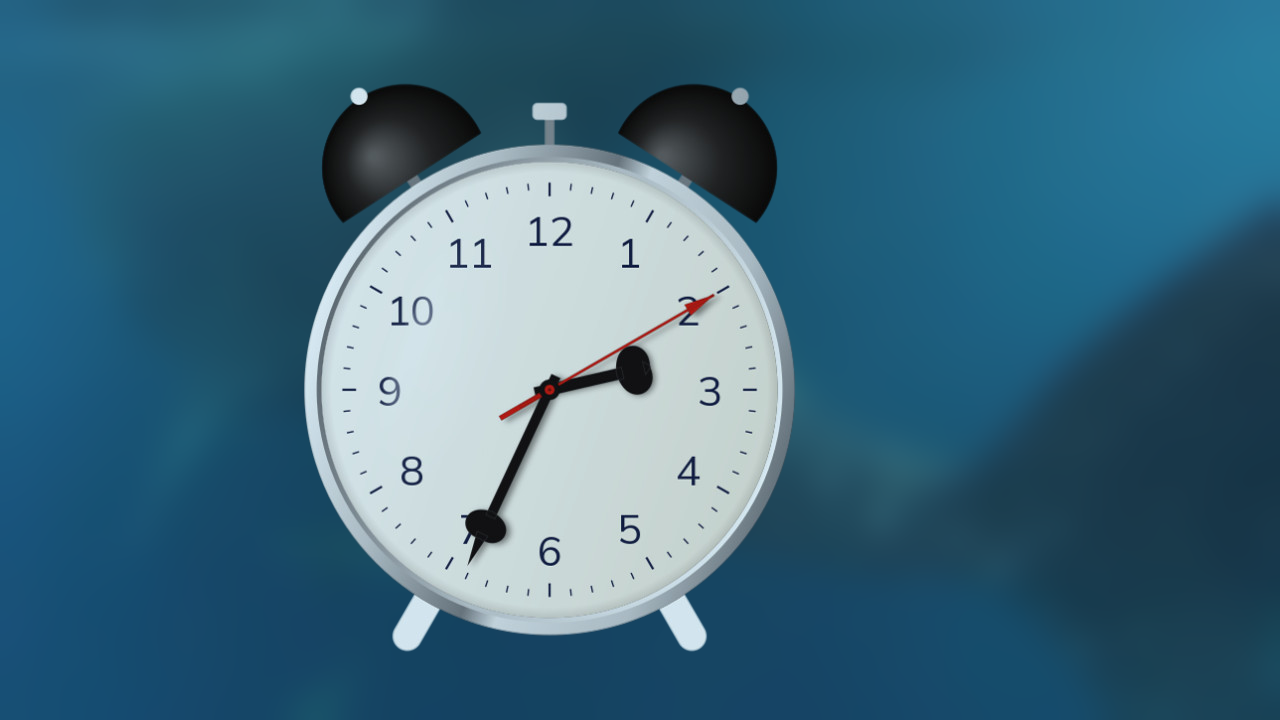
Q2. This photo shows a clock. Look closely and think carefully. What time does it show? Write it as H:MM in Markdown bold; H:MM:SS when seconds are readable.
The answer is **2:34:10**
